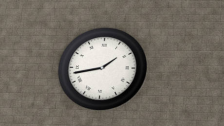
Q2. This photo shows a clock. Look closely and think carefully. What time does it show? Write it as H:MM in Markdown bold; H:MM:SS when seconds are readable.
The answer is **1:43**
